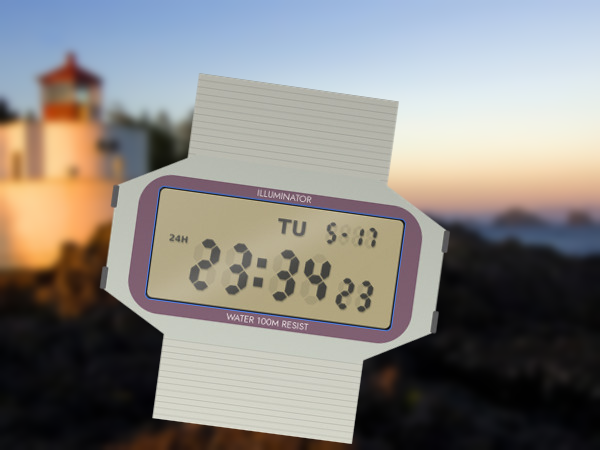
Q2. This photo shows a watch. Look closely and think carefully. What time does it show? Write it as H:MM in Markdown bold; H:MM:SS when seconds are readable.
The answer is **23:34:23**
